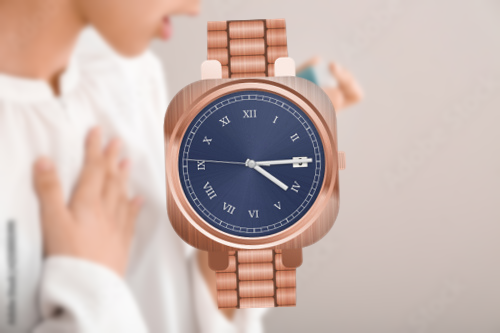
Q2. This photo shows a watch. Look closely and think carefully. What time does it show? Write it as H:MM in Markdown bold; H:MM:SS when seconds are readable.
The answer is **4:14:46**
